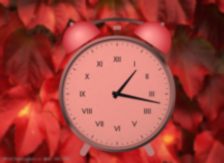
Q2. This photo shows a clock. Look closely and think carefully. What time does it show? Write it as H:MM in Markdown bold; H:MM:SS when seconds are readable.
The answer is **1:17**
